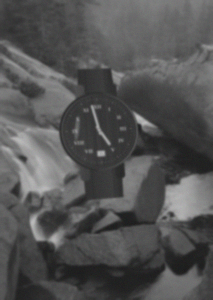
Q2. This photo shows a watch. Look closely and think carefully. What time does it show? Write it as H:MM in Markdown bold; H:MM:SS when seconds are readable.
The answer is **4:58**
